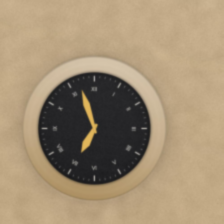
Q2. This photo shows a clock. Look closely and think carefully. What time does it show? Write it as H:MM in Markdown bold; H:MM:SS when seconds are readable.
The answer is **6:57**
